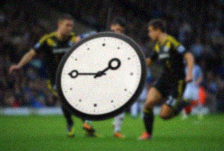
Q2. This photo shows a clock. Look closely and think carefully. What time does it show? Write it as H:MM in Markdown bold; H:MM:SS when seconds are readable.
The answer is **1:45**
